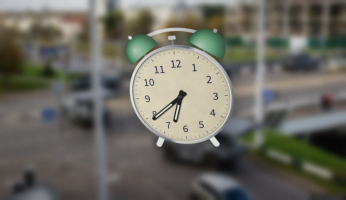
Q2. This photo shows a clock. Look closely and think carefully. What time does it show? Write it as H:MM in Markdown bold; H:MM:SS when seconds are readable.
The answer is **6:39**
